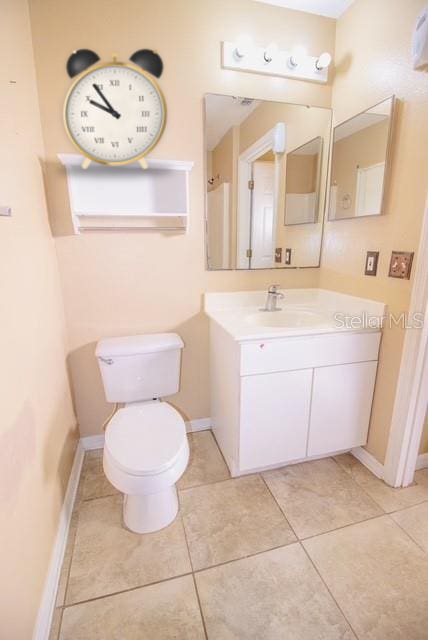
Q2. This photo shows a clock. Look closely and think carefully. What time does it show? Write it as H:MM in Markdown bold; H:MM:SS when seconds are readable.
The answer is **9:54**
